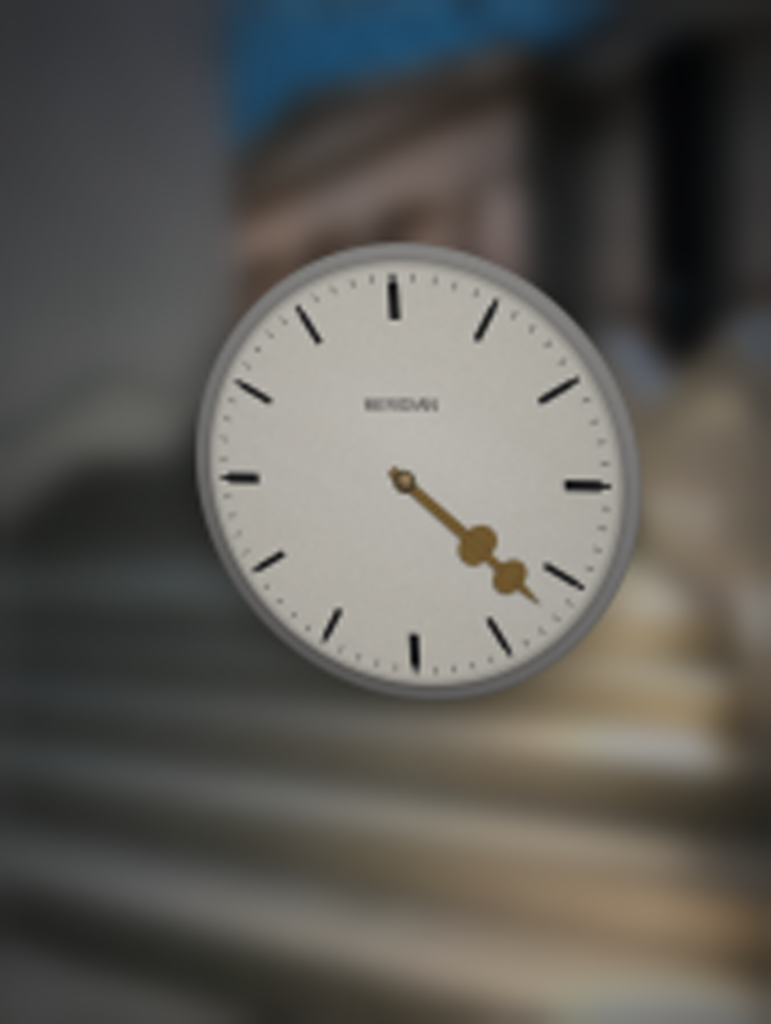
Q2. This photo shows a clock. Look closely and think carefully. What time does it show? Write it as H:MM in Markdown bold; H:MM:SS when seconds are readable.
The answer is **4:22**
